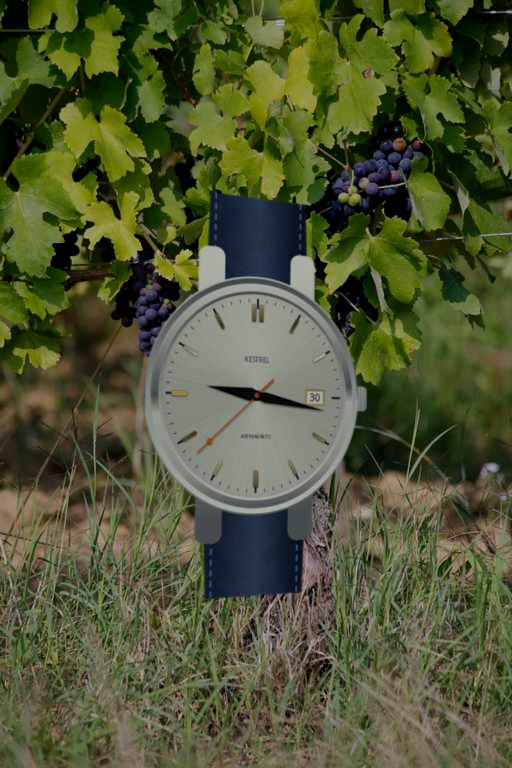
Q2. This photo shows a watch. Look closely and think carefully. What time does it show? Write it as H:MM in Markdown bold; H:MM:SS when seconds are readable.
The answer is **9:16:38**
